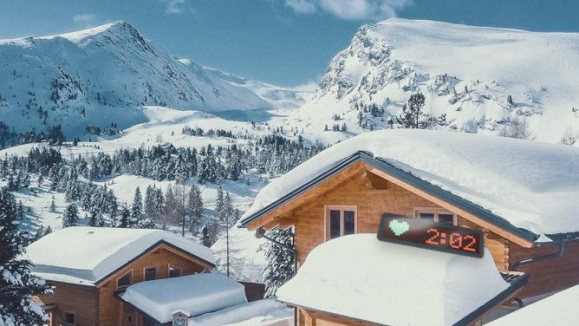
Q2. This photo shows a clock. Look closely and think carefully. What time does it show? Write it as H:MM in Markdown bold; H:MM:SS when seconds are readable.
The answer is **2:02**
